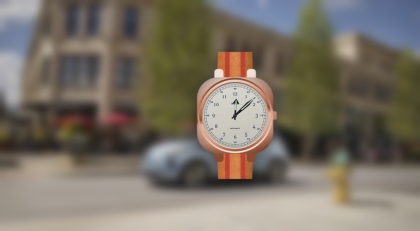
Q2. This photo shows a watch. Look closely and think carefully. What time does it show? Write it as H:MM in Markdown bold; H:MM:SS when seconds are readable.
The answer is **12:08**
